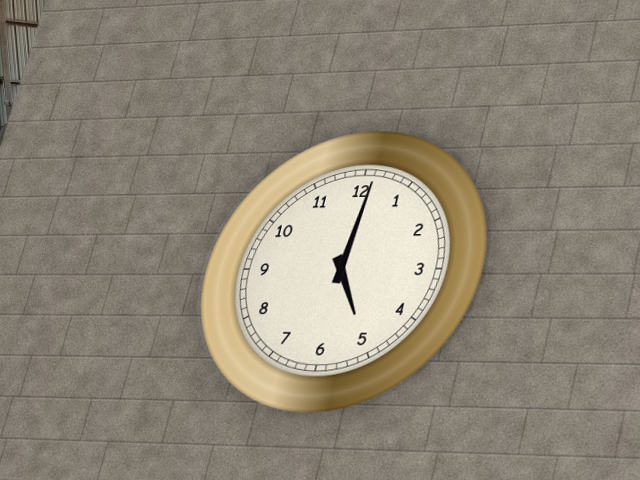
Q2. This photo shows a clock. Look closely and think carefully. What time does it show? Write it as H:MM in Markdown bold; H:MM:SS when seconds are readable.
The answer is **5:01**
